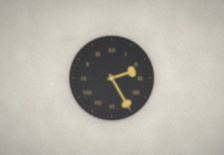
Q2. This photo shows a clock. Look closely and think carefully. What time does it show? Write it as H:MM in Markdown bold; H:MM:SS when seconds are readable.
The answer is **2:25**
